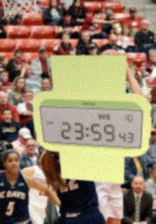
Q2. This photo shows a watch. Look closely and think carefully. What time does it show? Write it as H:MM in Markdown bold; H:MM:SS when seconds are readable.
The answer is **23:59:43**
